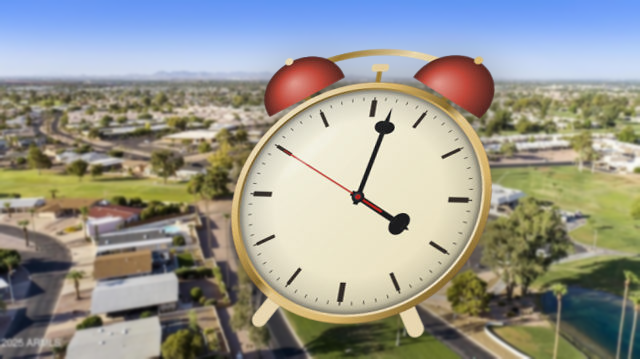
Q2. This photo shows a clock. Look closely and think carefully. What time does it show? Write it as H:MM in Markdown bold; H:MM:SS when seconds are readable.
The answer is **4:01:50**
